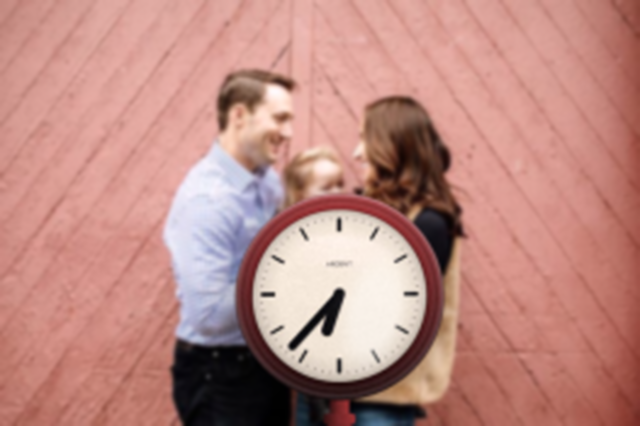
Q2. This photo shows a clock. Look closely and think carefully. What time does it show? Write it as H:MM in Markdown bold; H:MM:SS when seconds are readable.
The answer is **6:37**
